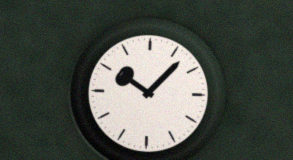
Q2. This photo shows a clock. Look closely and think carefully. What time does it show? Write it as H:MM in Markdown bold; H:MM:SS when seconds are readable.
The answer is **10:07**
